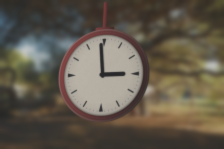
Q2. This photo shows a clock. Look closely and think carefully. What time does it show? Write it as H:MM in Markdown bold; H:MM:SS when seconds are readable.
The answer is **2:59**
